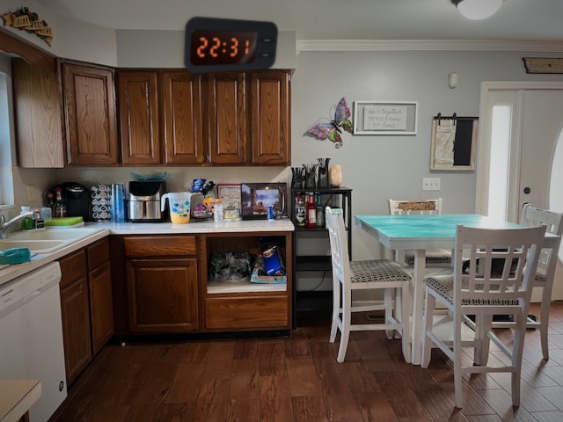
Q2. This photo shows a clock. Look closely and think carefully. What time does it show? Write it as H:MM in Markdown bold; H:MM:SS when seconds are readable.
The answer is **22:31**
